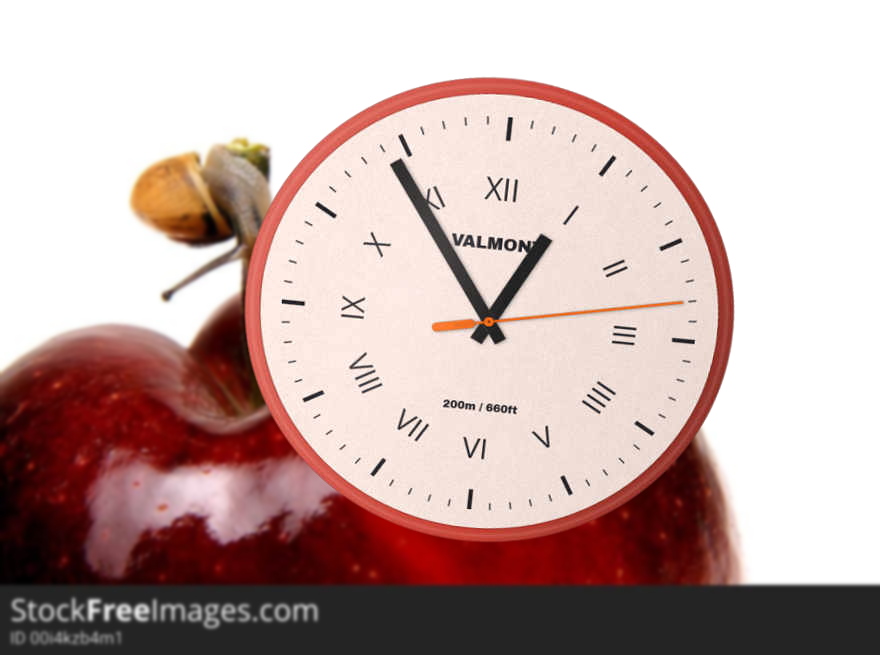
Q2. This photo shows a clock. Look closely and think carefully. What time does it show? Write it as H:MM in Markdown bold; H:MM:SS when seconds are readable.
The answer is **12:54:13**
